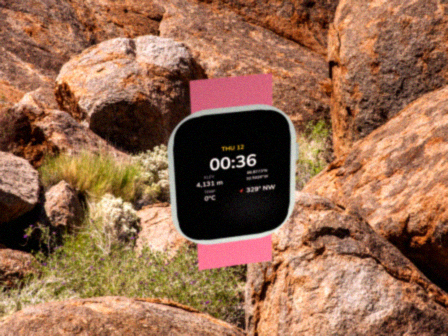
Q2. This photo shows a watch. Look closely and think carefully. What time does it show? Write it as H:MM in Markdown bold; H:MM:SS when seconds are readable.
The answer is **0:36**
